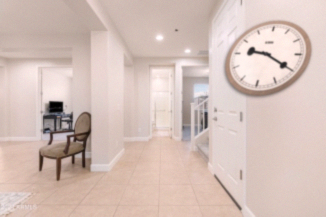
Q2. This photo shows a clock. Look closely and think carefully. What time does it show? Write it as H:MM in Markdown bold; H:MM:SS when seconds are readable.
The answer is **9:20**
